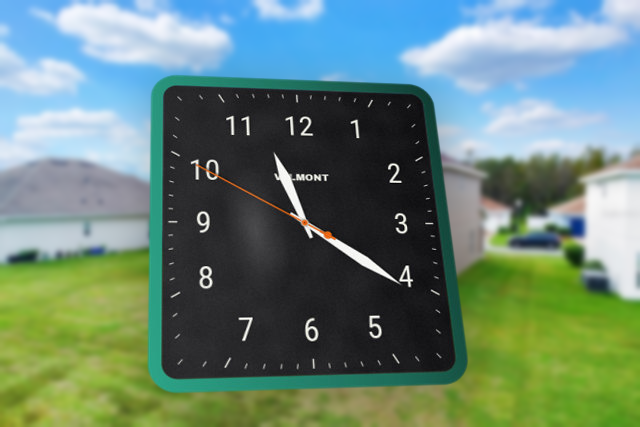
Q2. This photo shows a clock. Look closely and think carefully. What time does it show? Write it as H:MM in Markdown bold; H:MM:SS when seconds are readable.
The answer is **11:20:50**
